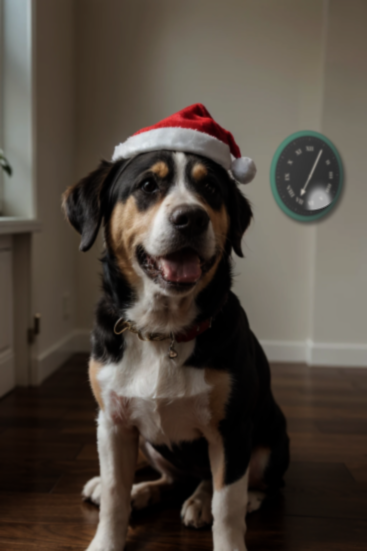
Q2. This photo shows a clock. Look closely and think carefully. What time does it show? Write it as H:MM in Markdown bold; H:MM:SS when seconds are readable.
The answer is **7:05**
